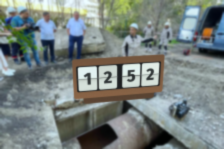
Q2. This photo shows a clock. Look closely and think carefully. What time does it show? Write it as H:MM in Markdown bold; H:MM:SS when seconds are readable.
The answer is **12:52**
